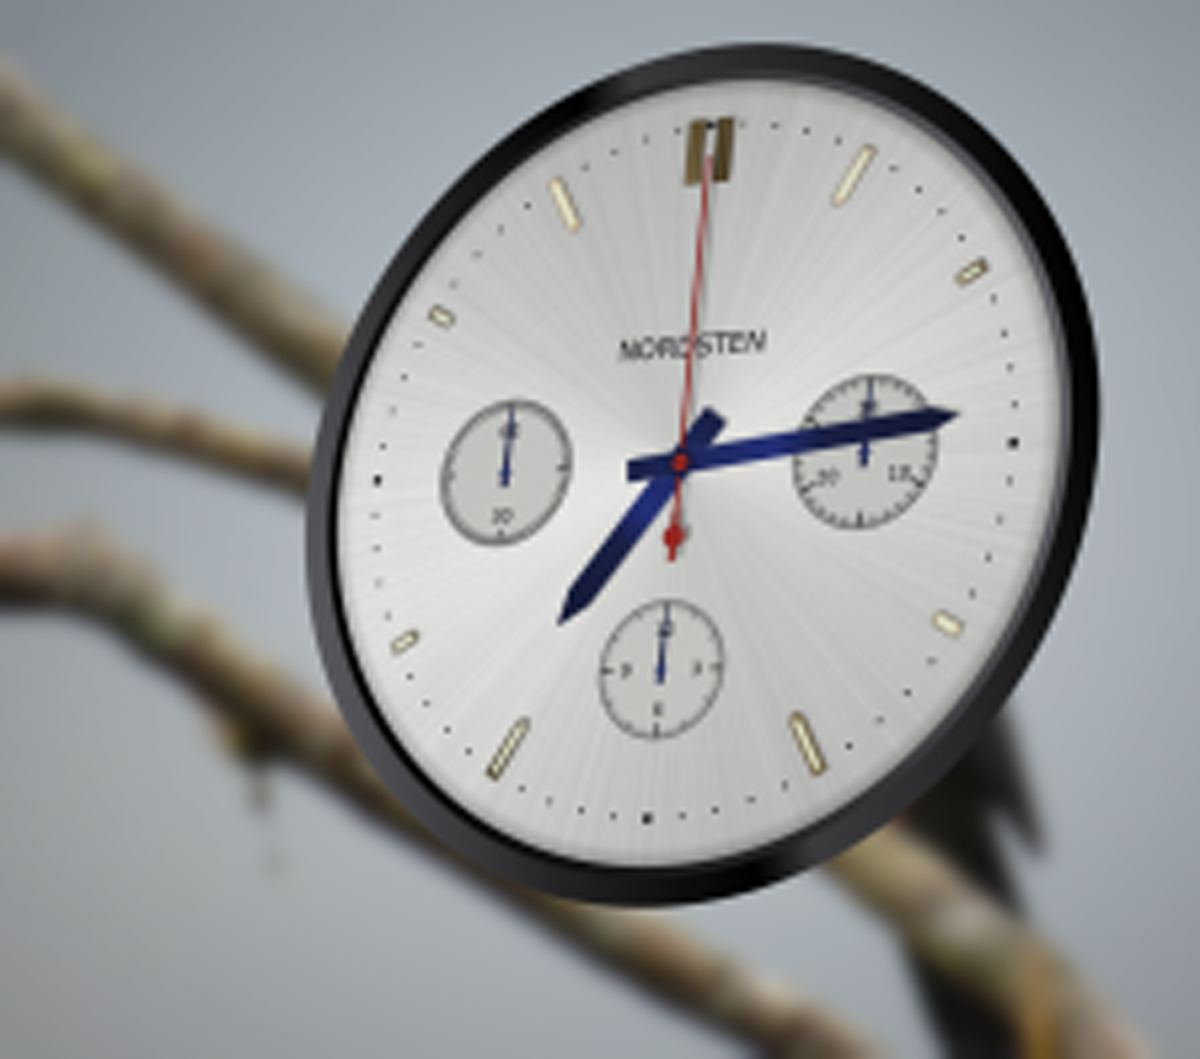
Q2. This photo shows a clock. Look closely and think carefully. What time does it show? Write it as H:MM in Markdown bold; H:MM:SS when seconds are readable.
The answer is **7:14**
